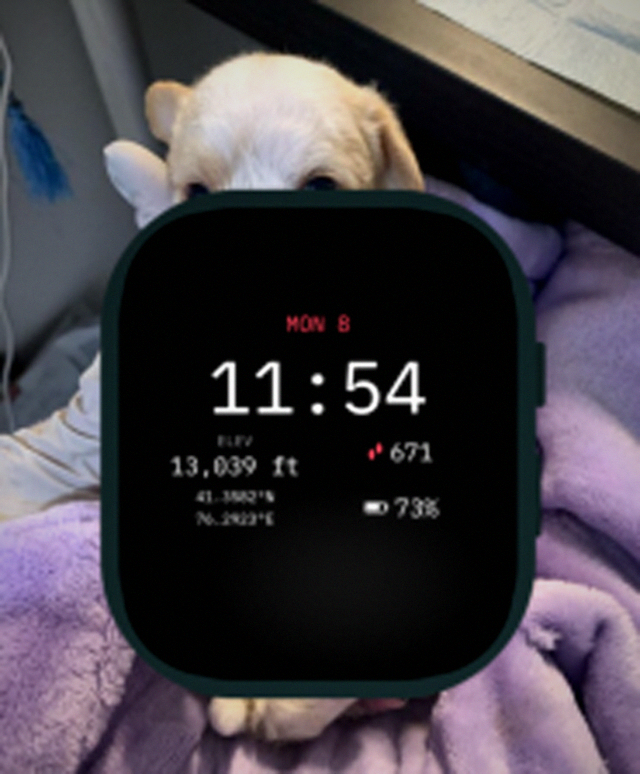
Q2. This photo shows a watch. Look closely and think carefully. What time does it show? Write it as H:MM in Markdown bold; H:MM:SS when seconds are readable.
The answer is **11:54**
